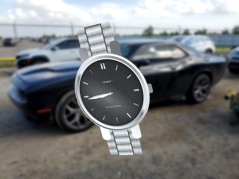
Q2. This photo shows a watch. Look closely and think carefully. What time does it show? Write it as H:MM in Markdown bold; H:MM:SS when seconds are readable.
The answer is **8:44**
